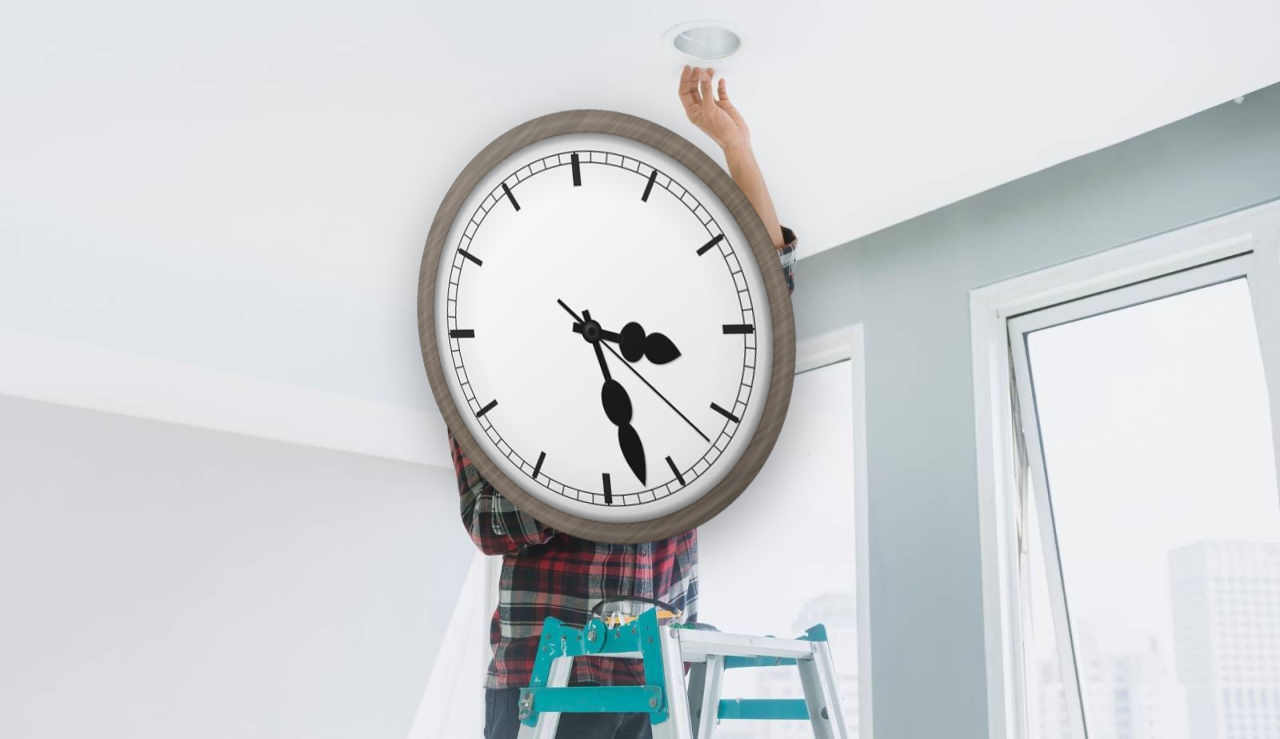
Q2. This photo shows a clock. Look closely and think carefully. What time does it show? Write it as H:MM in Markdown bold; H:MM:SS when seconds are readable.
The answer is **3:27:22**
